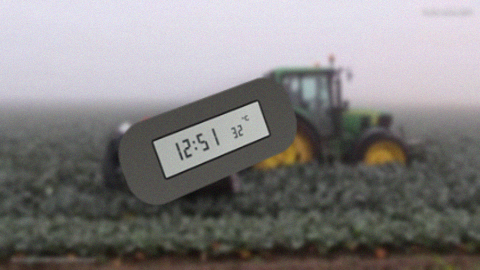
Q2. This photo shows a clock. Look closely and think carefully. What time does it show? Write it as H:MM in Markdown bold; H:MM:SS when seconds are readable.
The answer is **12:51**
